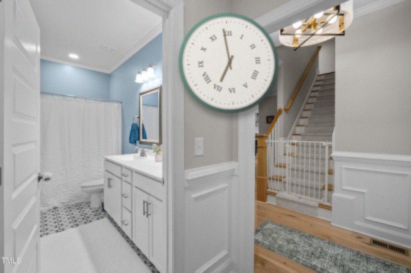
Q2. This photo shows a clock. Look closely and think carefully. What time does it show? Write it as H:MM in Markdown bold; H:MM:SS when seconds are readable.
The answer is **6:59**
